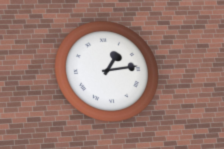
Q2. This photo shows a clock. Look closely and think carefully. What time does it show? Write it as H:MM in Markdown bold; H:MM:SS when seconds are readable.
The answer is **1:14**
